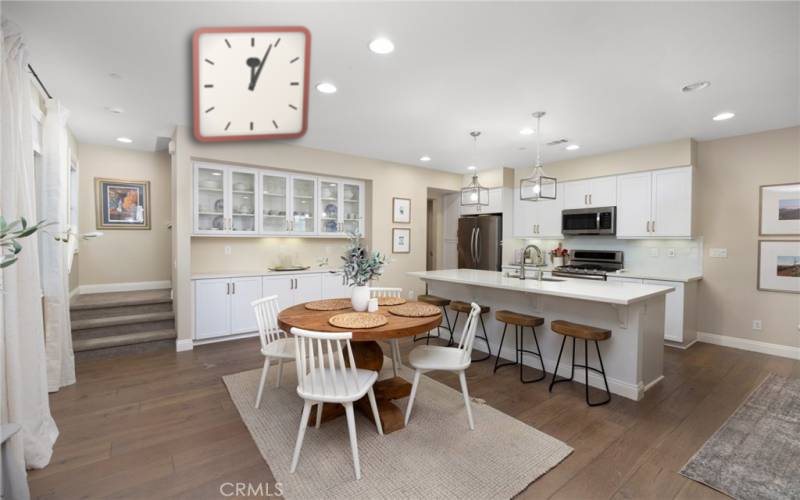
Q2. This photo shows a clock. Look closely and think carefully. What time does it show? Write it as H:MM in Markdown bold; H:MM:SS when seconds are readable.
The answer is **12:04**
